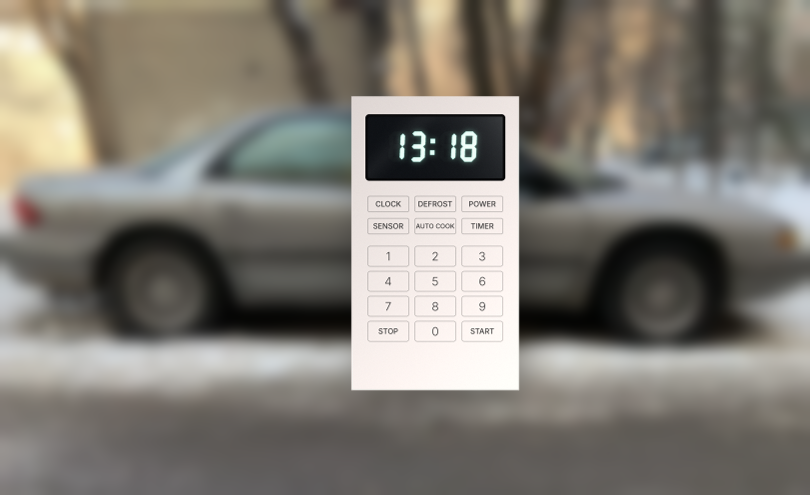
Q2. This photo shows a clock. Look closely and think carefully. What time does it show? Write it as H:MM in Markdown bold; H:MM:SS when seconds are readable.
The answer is **13:18**
